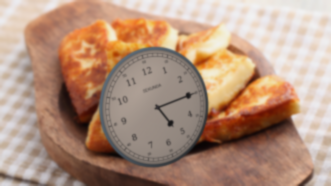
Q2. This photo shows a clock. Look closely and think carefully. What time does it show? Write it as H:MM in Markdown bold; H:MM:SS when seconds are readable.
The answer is **5:15**
